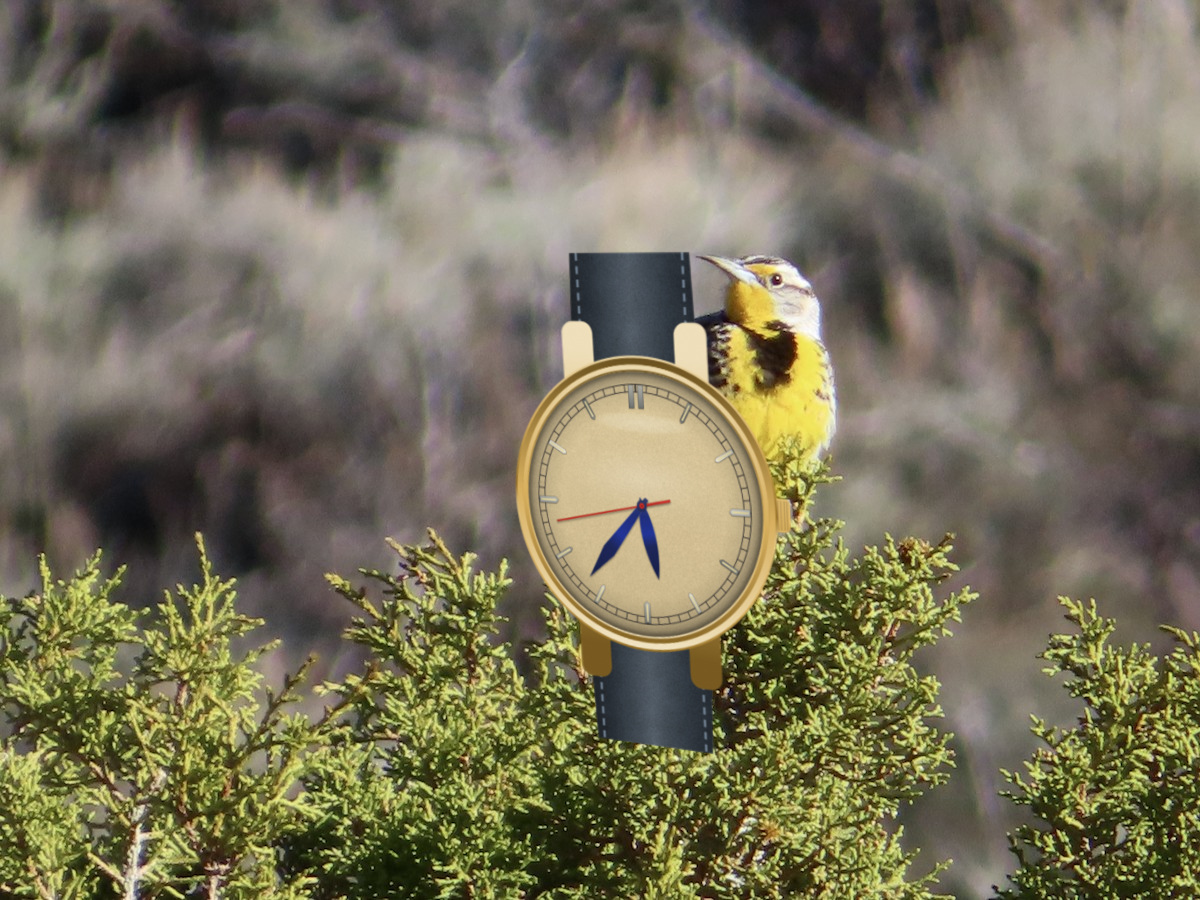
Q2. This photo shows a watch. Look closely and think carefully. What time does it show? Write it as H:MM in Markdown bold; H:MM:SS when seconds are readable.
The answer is **5:36:43**
